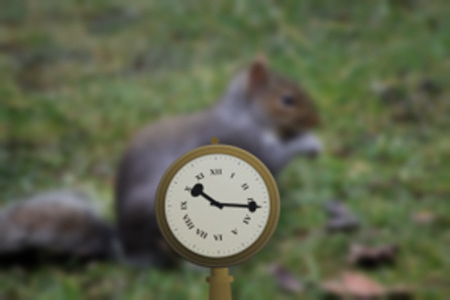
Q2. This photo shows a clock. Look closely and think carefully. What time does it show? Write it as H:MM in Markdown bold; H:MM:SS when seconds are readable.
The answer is **10:16**
